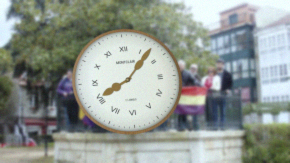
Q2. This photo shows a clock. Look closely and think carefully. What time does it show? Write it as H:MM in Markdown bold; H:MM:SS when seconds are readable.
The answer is **8:07**
